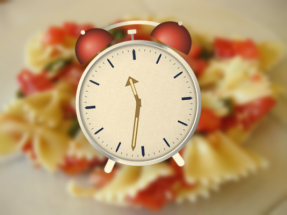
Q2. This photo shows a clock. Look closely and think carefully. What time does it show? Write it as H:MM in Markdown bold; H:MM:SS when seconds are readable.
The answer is **11:32**
